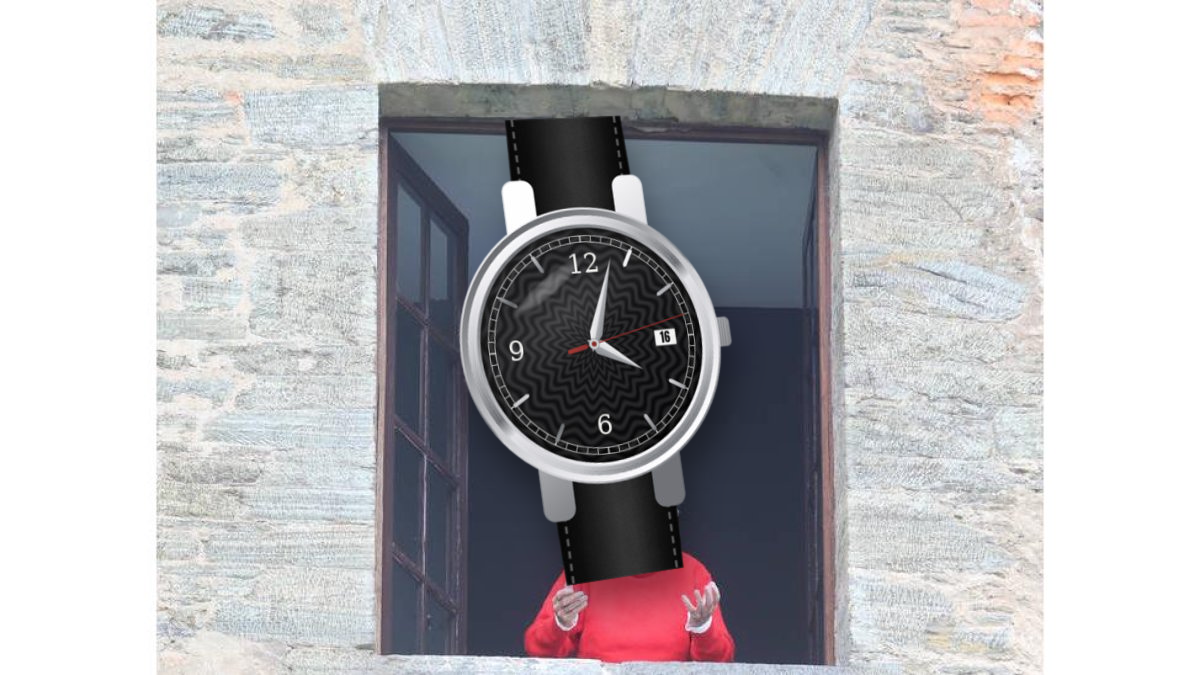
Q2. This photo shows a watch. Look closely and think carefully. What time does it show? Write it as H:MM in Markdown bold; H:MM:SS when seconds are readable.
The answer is **4:03:13**
